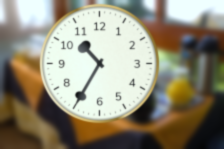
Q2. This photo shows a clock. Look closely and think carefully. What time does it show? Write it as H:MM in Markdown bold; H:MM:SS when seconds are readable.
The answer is **10:35**
